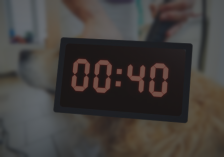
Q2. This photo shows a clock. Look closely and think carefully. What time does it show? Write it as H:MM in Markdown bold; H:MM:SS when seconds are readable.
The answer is **0:40**
